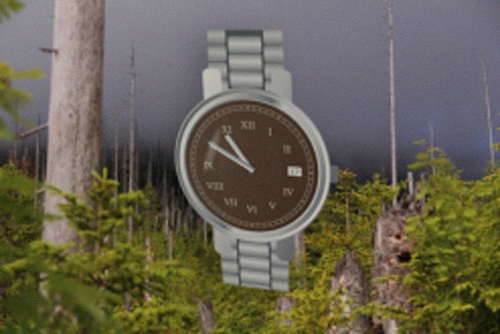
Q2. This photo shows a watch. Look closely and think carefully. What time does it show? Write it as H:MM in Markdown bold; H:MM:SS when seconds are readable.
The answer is **10:50**
